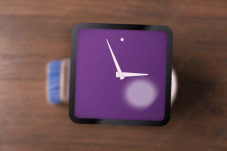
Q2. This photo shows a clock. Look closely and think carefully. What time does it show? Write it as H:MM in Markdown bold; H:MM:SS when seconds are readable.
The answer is **2:56**
